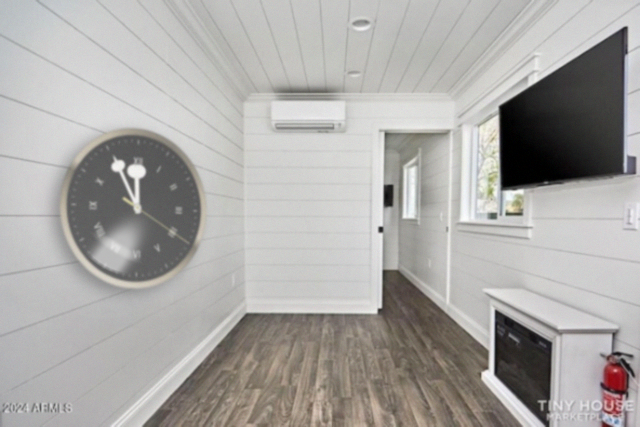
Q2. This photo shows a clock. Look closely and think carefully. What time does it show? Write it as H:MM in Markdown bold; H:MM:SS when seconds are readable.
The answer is **11:55:20**
